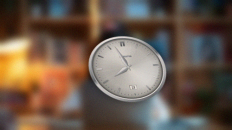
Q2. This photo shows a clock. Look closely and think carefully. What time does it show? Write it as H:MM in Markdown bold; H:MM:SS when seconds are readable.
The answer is **7:57**
